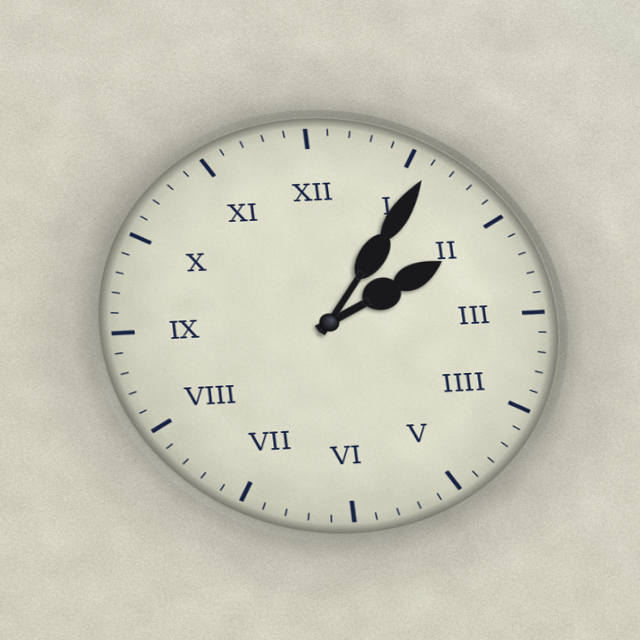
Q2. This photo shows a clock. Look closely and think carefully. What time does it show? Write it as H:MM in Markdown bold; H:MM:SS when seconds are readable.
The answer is **2:06**
